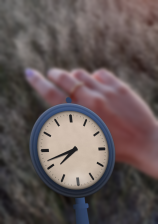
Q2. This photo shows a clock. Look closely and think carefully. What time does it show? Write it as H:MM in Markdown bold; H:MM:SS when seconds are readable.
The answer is **7:42**
